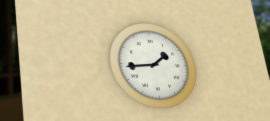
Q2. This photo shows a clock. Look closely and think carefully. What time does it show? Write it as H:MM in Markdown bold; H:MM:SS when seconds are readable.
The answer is **1:44**
